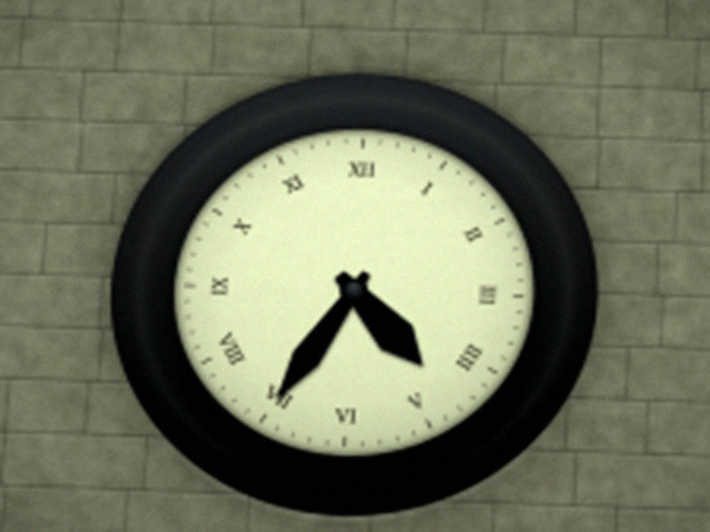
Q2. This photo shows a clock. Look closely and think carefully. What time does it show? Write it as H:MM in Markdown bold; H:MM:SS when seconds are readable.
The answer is **4:35**
